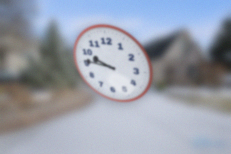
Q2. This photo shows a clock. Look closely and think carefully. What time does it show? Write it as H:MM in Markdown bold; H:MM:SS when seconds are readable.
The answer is **9:46**
